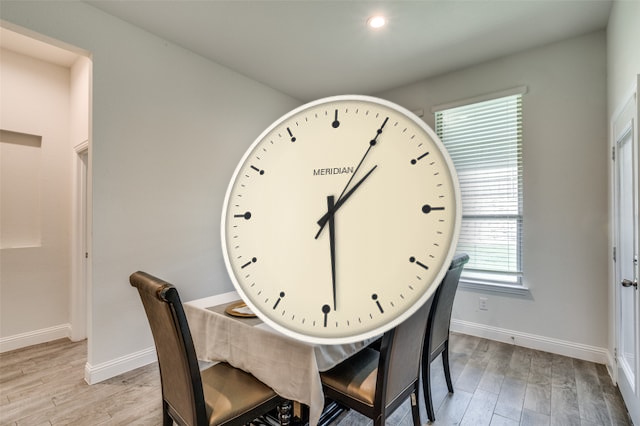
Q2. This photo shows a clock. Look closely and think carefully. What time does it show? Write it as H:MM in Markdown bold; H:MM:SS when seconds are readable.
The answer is **1:29:05**
